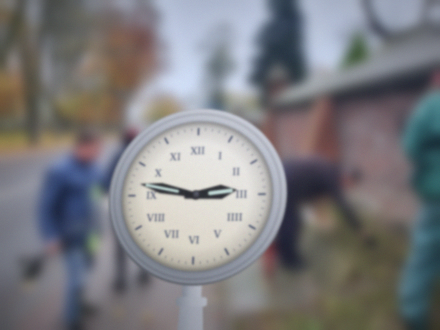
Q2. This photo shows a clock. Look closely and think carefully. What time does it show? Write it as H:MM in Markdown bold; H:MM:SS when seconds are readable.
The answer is **2:47**
